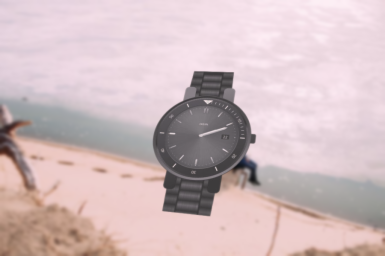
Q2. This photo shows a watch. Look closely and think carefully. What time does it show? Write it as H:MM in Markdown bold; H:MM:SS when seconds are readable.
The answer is **2:11**
